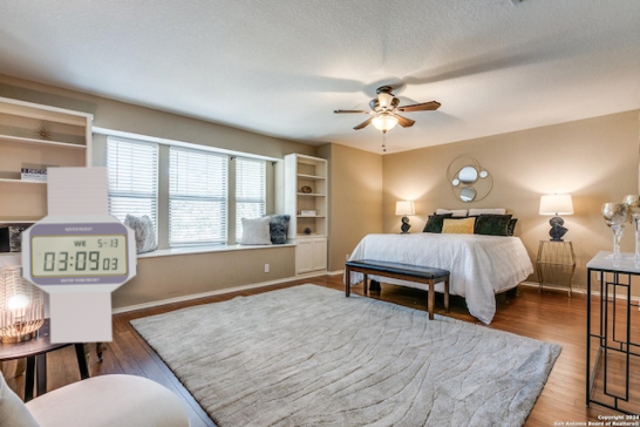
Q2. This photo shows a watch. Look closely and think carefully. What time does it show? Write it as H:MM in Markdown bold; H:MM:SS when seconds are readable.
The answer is **3:09:03**
